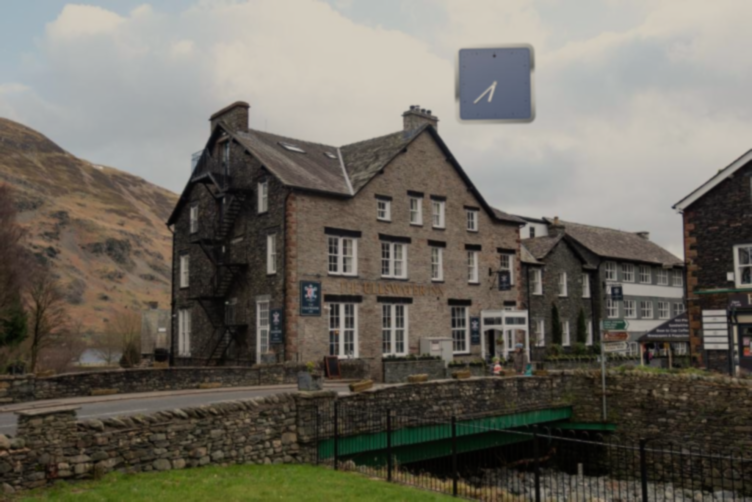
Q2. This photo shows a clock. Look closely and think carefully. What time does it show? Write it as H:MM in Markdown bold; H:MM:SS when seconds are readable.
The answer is **6:38**
